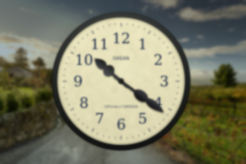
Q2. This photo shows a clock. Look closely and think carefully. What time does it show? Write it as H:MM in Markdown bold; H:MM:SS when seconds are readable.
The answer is **10:21**
